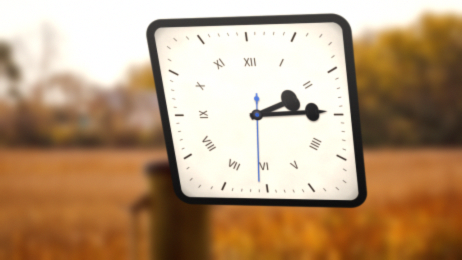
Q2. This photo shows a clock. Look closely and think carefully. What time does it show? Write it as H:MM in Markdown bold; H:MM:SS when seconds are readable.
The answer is **2:14:31**
